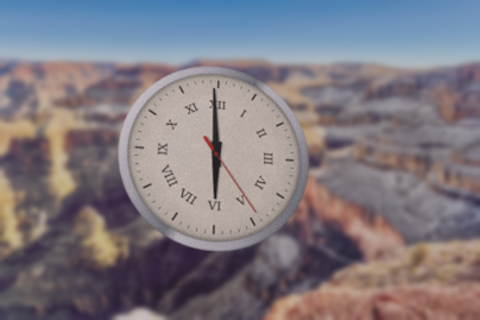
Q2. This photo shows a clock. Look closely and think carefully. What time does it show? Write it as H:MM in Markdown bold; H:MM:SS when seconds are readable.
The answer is **5:59:24**
